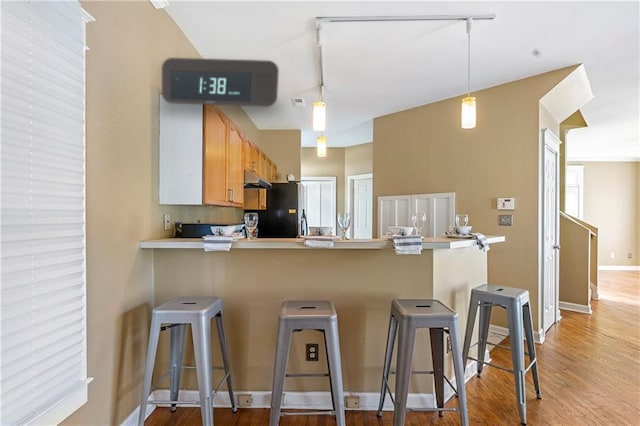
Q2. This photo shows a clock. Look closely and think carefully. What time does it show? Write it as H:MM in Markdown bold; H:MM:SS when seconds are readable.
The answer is **1:38**
